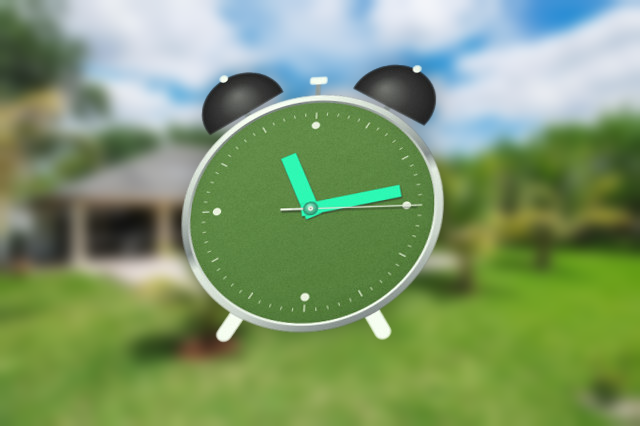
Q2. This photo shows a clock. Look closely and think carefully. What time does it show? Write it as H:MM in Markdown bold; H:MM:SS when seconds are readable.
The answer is **11:13:15**
